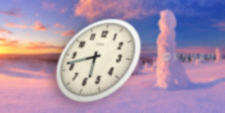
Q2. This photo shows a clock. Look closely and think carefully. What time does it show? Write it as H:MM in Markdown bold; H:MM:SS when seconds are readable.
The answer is **5:42**
